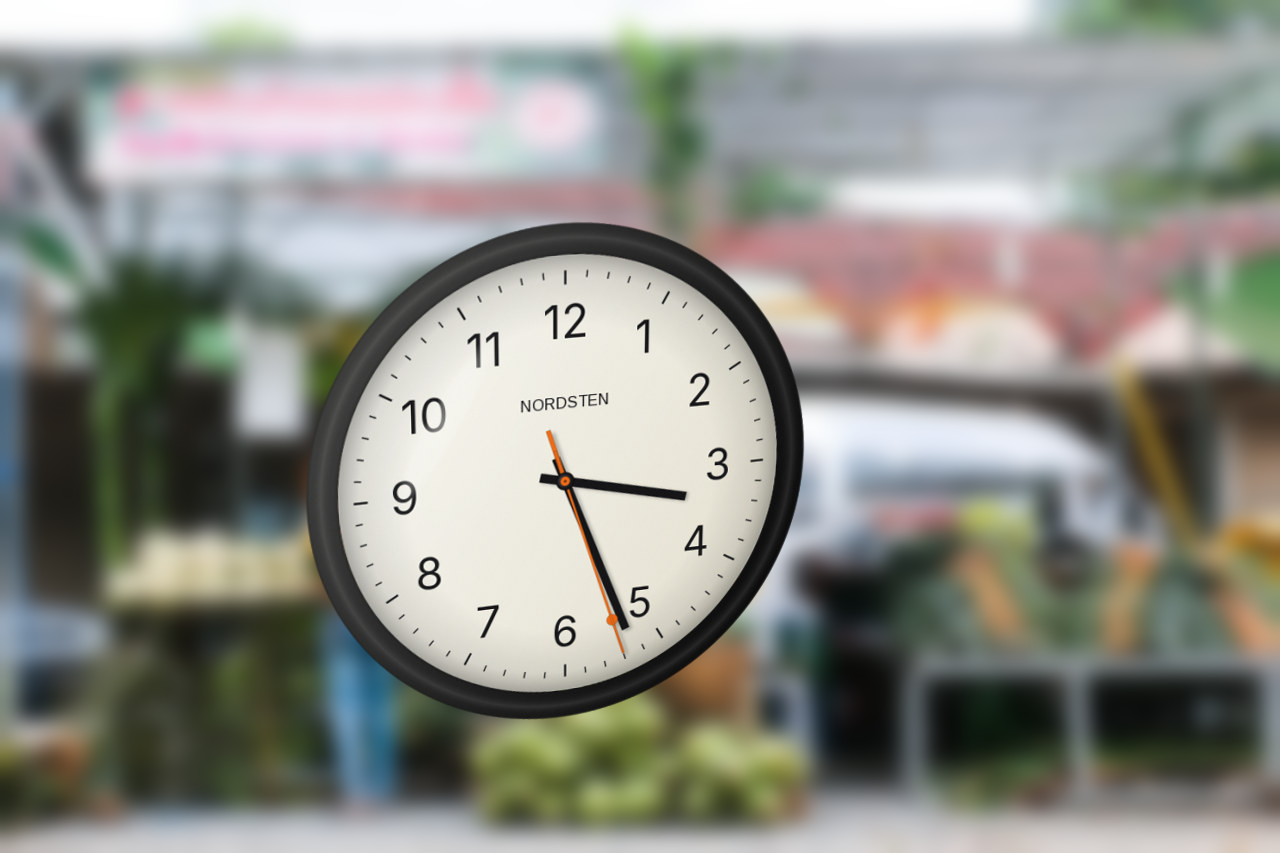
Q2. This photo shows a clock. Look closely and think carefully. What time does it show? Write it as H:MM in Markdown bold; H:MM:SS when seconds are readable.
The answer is **3:26:27**
